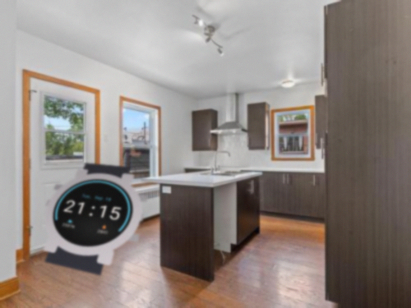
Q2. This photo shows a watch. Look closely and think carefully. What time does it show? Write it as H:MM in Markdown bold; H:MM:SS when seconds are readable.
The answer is **21:15**
